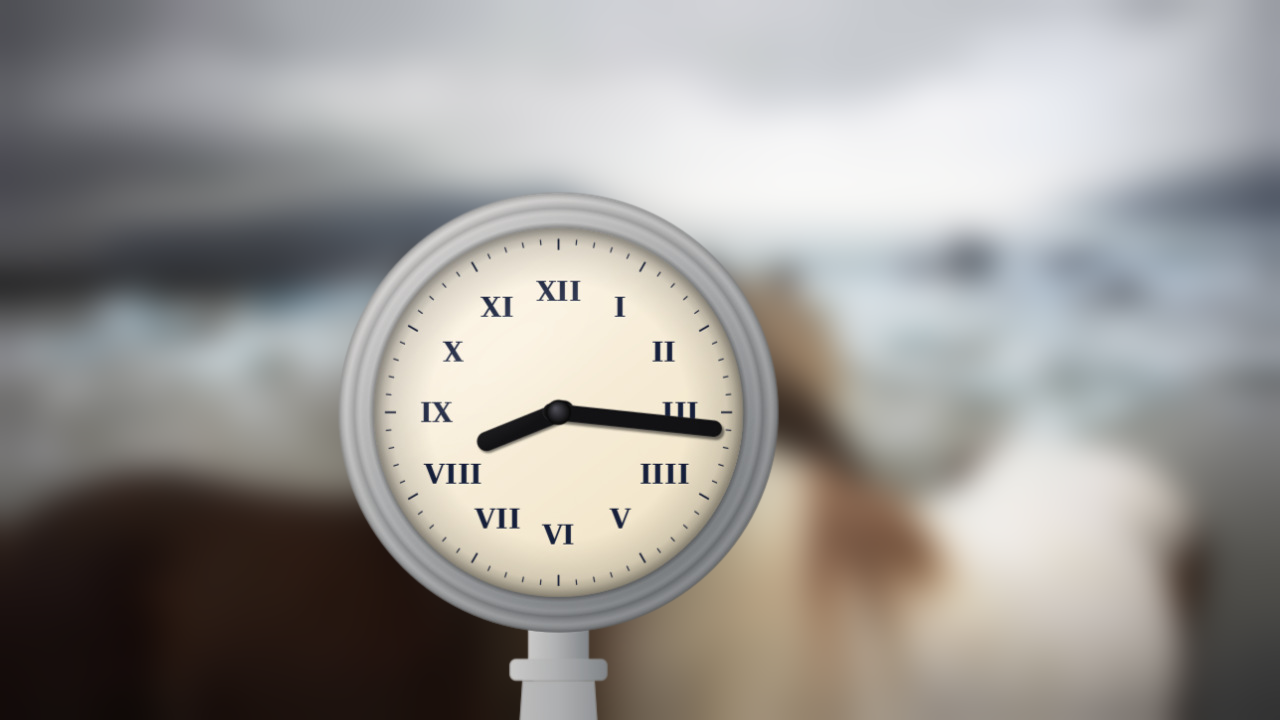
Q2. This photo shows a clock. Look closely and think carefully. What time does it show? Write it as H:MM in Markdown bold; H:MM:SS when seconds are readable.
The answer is **8:16**
